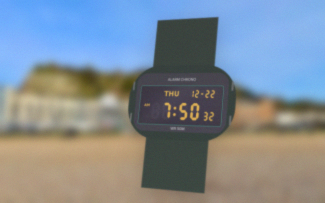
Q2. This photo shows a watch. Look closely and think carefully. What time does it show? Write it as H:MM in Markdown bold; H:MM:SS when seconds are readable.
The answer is **7:50**
